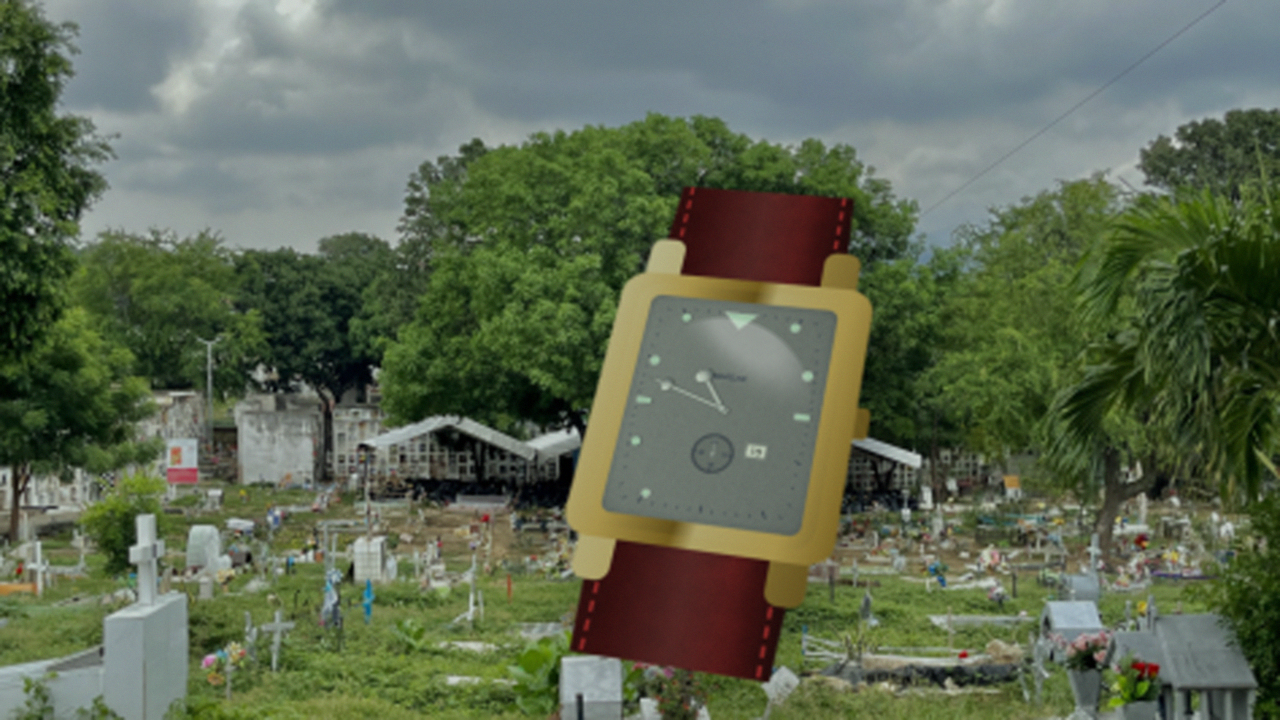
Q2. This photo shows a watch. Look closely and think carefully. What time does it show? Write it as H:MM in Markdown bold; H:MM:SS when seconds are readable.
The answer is **10:48**
